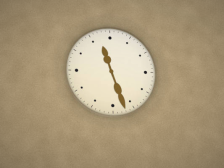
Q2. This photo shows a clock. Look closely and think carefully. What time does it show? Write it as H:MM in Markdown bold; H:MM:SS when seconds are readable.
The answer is **11:27**
